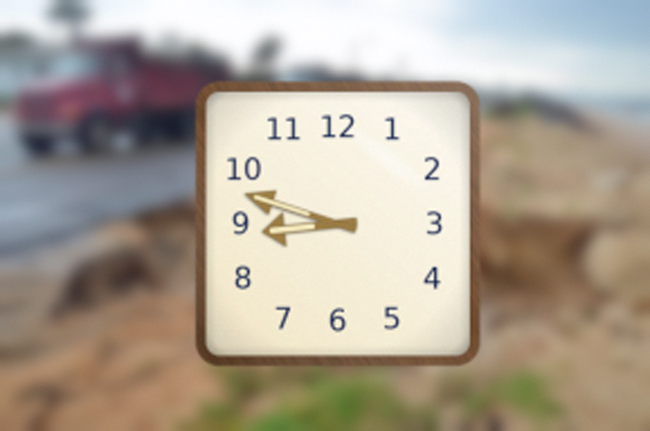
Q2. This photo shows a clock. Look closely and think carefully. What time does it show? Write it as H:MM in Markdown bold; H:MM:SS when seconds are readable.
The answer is **8:48**
